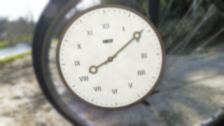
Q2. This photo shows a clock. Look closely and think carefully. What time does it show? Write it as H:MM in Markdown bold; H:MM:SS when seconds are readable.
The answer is **8:09**
